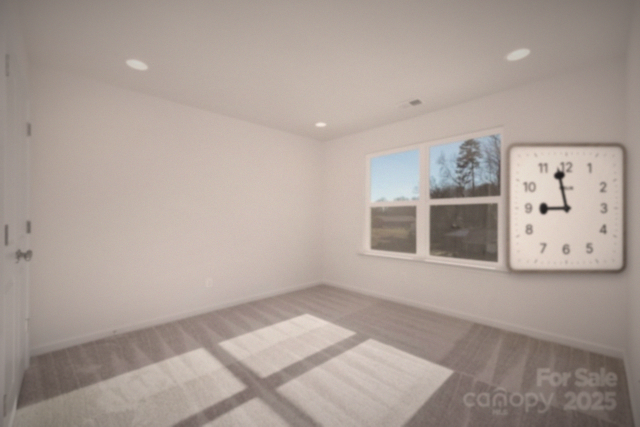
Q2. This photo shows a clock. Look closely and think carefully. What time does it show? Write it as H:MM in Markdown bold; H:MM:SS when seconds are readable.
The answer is **8:58**
